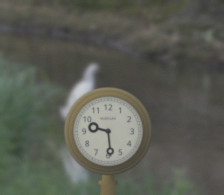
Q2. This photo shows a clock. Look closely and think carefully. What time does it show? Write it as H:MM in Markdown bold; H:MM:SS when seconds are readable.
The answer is **9:29**
